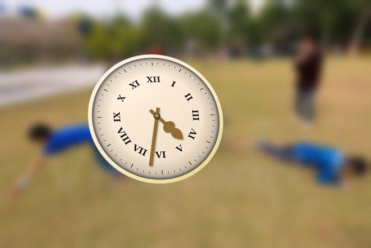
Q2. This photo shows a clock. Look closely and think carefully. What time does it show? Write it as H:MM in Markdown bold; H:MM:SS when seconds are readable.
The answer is **4:32**
